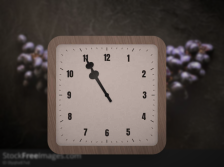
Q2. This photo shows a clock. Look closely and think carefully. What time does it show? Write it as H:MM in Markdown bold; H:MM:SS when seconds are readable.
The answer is **10:55**
